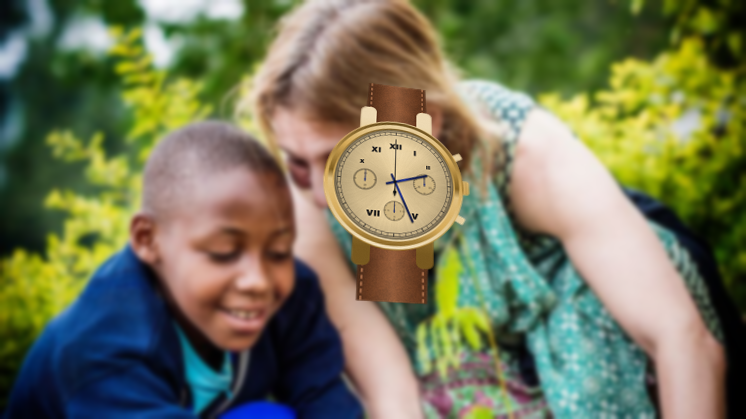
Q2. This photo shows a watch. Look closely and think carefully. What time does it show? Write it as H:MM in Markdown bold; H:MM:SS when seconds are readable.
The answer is **2:26**
